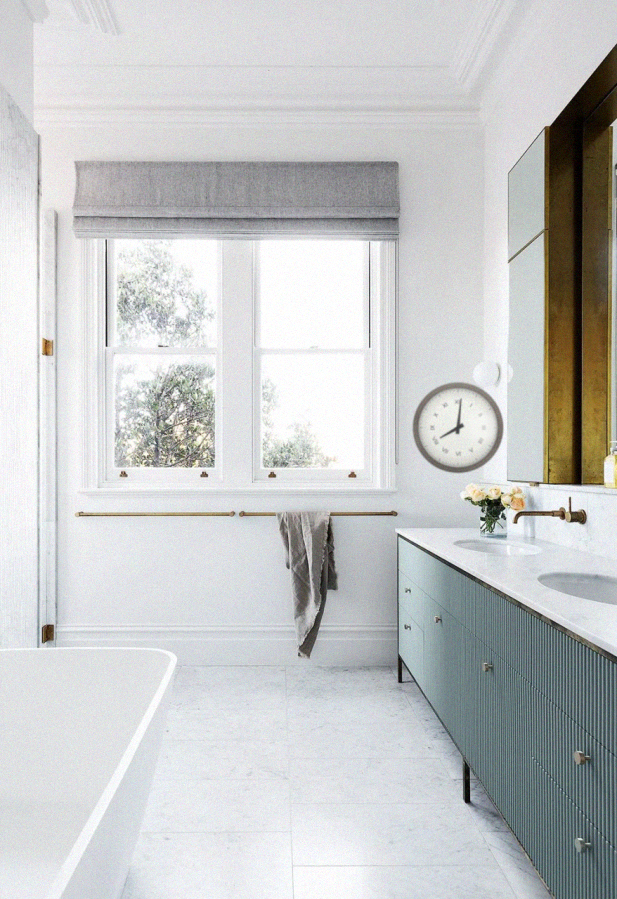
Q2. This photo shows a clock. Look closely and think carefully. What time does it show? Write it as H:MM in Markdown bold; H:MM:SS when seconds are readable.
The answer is **8:01**
